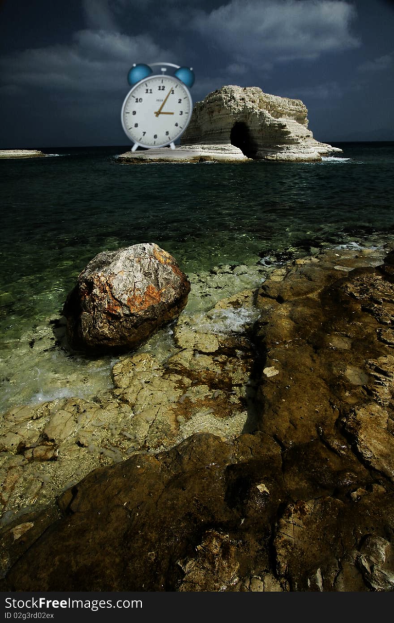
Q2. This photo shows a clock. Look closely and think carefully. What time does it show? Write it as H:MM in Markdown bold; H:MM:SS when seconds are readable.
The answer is **3:04**
